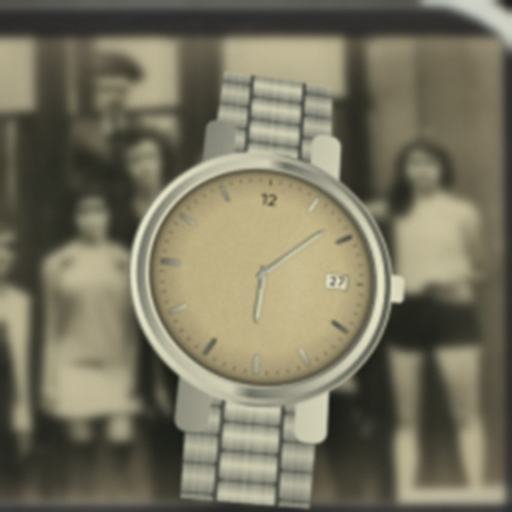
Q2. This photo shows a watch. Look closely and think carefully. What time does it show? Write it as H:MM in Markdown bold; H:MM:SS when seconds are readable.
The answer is **6:08**
